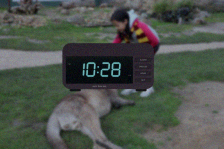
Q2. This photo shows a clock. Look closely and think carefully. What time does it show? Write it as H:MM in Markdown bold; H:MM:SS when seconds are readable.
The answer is **10:28**
